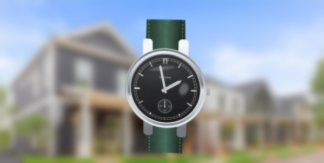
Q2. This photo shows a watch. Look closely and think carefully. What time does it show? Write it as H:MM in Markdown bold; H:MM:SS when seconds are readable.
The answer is **1:58**
